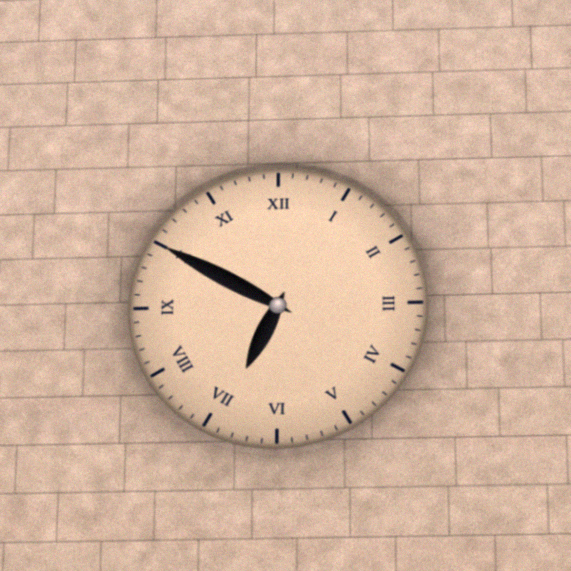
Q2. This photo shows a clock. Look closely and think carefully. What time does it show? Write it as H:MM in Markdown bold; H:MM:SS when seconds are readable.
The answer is **6:50**
